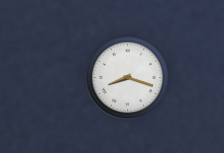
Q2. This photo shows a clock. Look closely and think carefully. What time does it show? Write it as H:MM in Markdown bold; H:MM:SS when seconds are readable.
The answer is **8:18**
